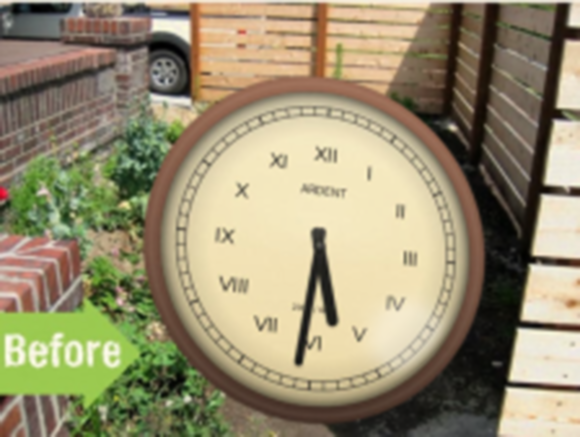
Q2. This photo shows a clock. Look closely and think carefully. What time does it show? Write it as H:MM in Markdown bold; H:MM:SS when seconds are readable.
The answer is **5:31**
